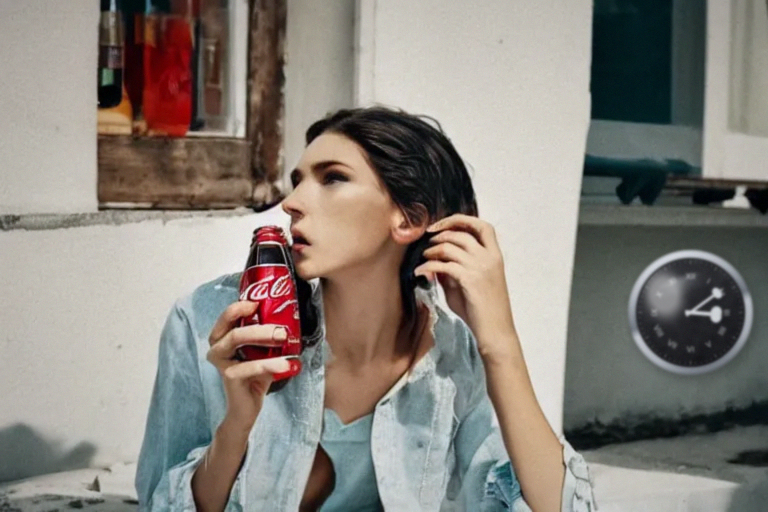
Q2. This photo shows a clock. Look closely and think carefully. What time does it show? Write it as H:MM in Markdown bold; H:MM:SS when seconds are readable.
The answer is **3:09**
